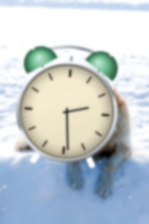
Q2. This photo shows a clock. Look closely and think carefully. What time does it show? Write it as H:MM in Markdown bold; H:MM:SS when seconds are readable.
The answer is **2:29**
